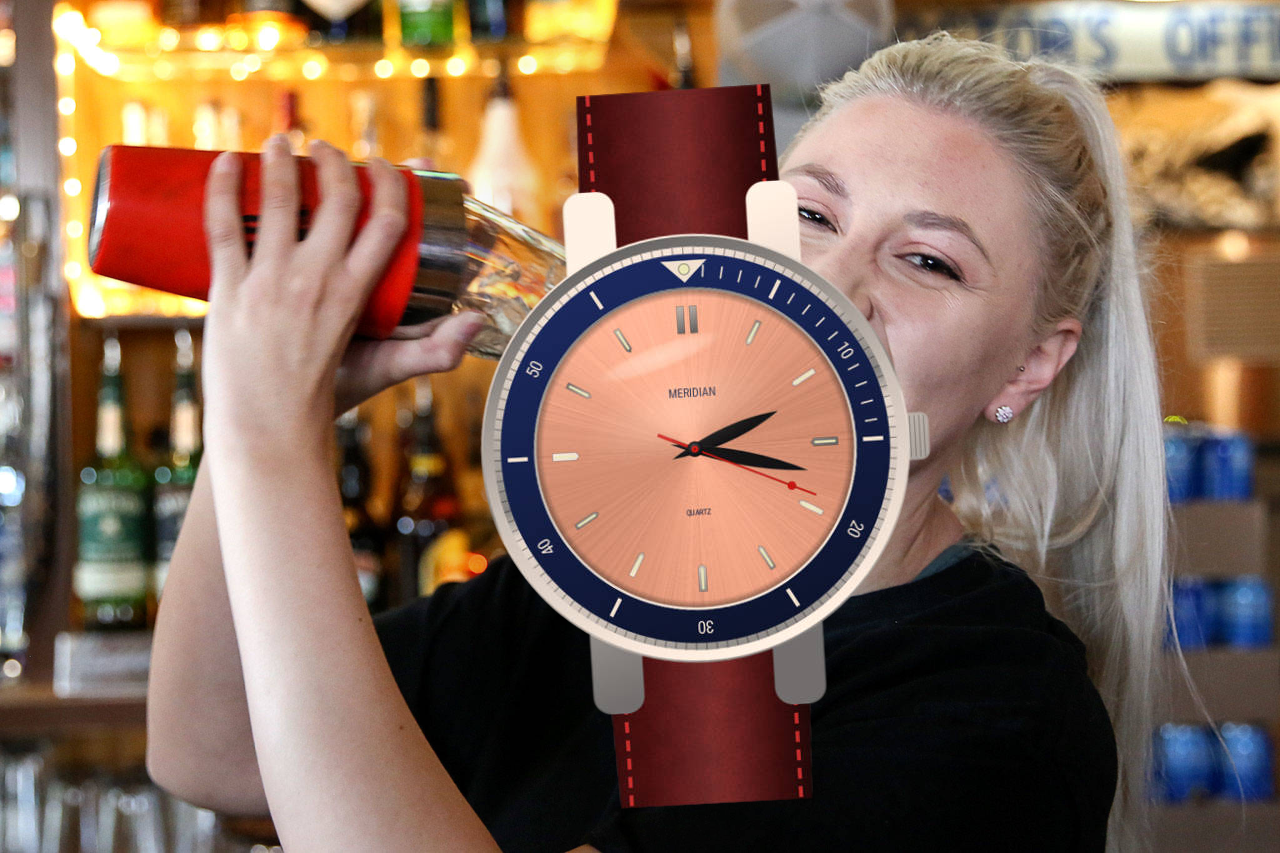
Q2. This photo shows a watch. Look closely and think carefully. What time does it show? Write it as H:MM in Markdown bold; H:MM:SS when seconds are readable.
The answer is **2:17:19**
